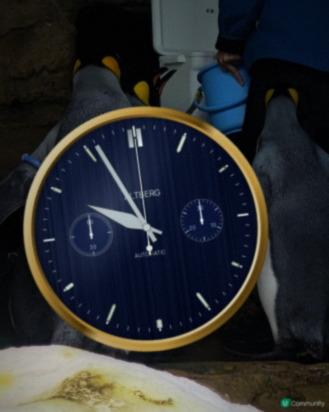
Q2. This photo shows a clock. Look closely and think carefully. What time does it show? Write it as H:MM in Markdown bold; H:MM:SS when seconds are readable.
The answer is **9:56**
